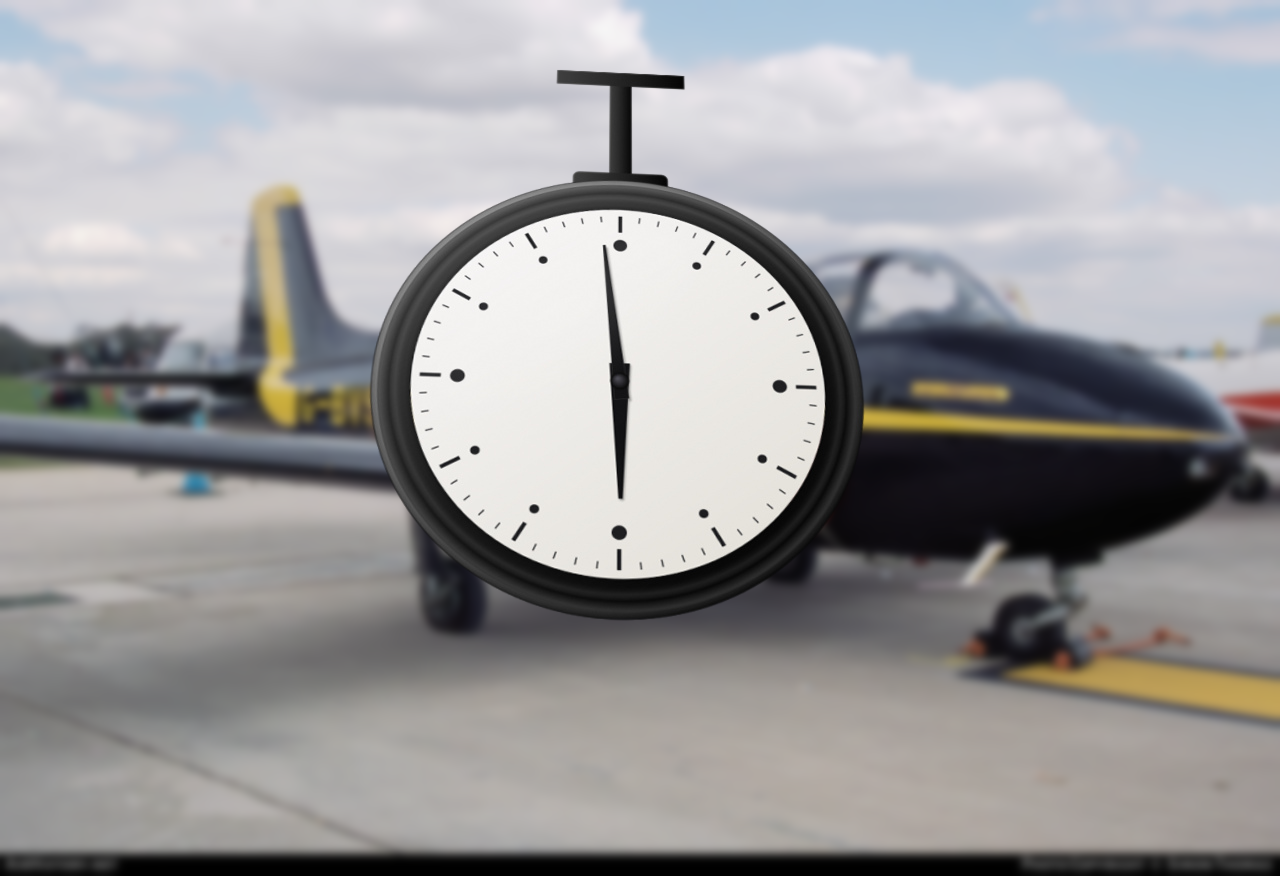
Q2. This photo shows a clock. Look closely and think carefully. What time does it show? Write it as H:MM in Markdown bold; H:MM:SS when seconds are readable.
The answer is **5:59**
